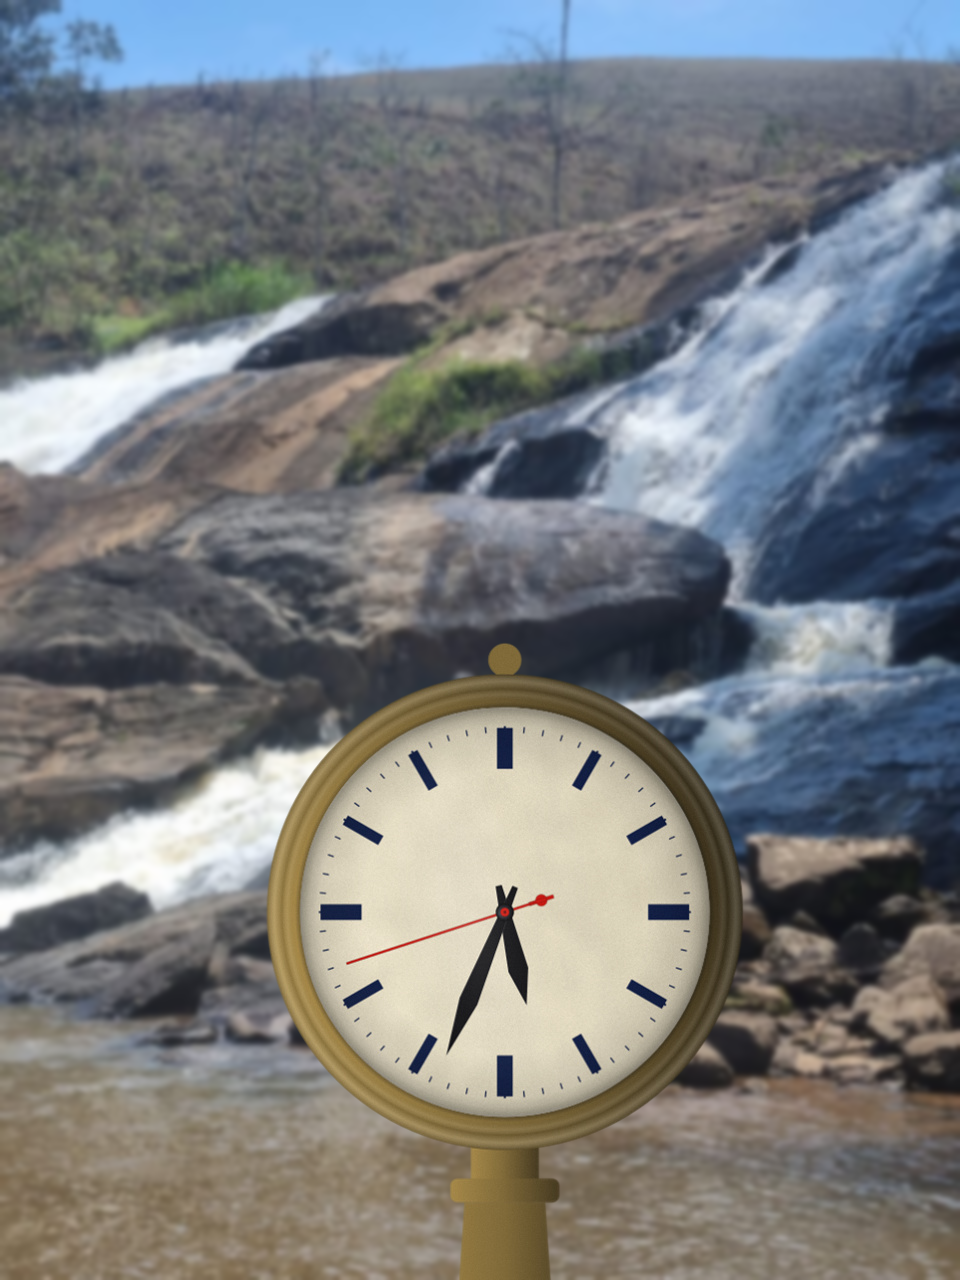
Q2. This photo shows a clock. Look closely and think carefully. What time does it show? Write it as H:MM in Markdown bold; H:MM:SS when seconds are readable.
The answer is **5:33:42**
